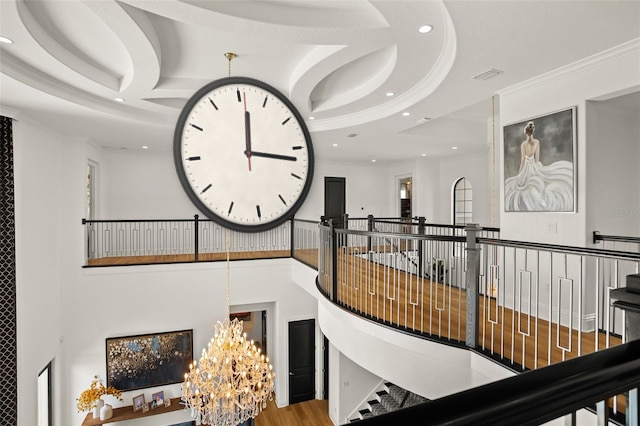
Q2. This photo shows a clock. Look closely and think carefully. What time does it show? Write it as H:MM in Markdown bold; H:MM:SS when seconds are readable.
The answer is **12:17:01**
